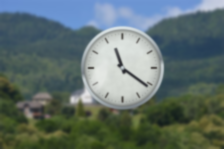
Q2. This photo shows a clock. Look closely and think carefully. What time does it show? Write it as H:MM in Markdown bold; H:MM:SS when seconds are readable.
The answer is **11:21**
